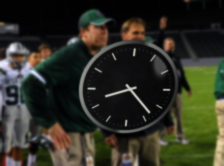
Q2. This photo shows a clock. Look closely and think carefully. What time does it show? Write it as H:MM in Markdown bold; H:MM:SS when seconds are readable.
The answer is **8:23**
